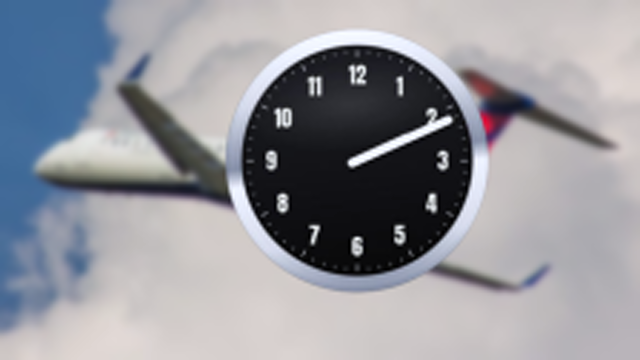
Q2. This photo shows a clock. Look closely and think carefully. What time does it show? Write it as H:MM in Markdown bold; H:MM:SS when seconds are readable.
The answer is **2:11**
